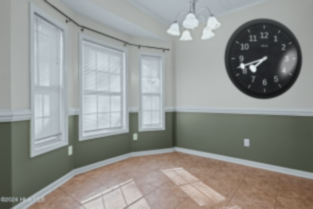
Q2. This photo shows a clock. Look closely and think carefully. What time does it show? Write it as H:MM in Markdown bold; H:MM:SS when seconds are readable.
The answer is **7:42**
